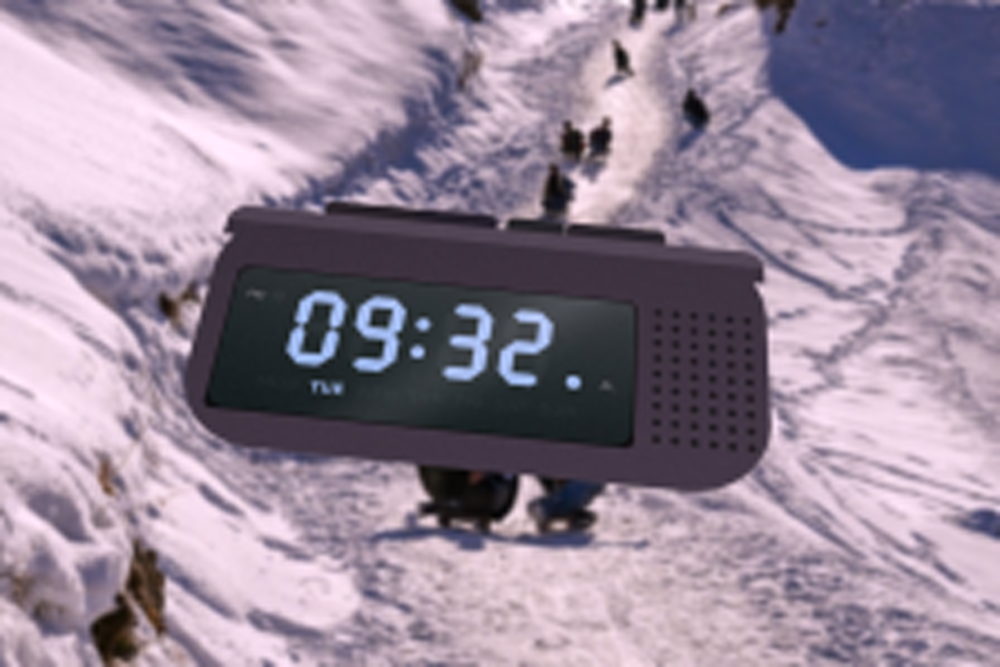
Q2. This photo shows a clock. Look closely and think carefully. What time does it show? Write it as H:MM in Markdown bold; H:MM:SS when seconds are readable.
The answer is **9:32**
